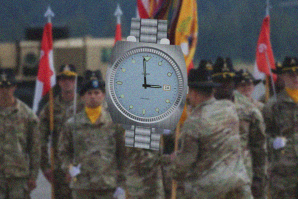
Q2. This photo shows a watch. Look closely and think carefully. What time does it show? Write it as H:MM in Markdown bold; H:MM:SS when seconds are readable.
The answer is **2:59**
